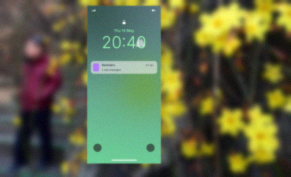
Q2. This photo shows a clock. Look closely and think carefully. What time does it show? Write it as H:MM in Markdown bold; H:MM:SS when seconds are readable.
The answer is **20:40**
